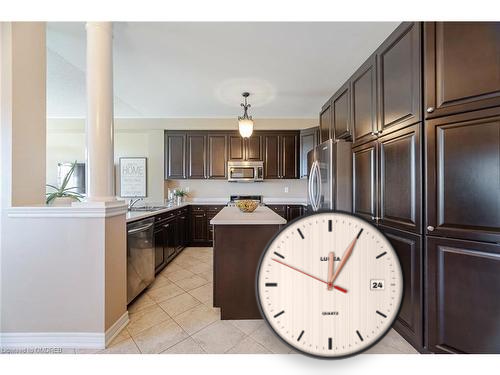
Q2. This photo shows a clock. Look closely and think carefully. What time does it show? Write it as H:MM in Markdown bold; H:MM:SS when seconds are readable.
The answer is **12:04:49**
